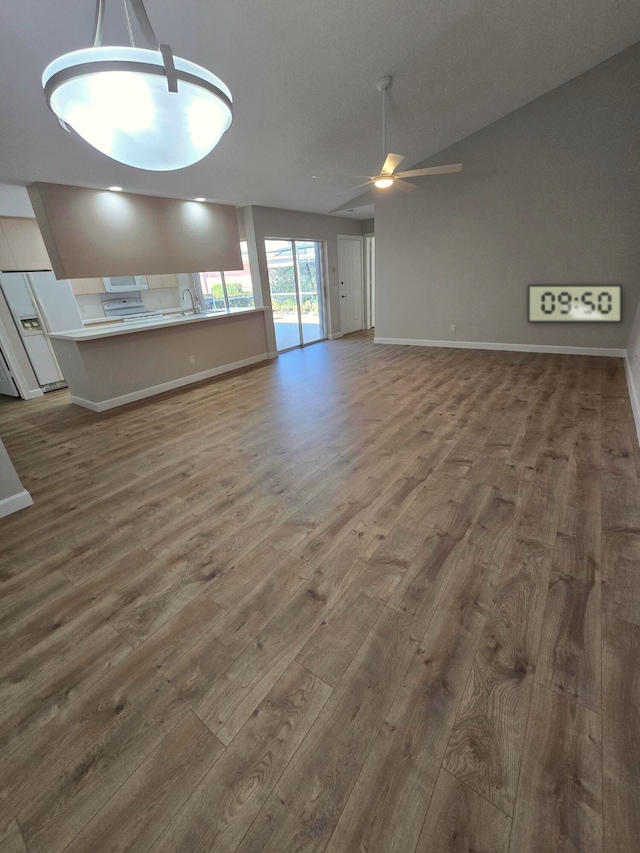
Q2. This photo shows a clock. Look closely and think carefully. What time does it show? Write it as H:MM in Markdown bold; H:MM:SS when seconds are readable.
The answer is **9:50**
